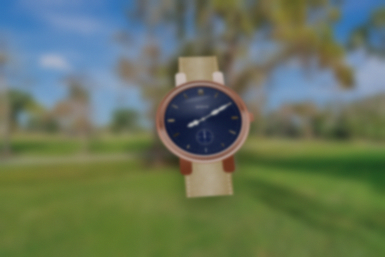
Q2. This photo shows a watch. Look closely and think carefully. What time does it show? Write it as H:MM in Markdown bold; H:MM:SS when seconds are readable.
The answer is **8:10**
